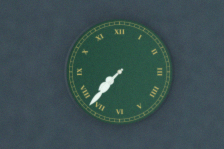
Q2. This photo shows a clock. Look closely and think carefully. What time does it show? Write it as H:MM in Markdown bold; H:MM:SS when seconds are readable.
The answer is **7:37**
